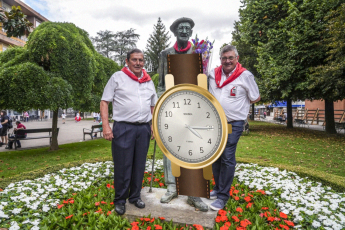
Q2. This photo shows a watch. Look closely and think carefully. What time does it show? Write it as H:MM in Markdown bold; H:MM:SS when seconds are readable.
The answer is **4:15**
